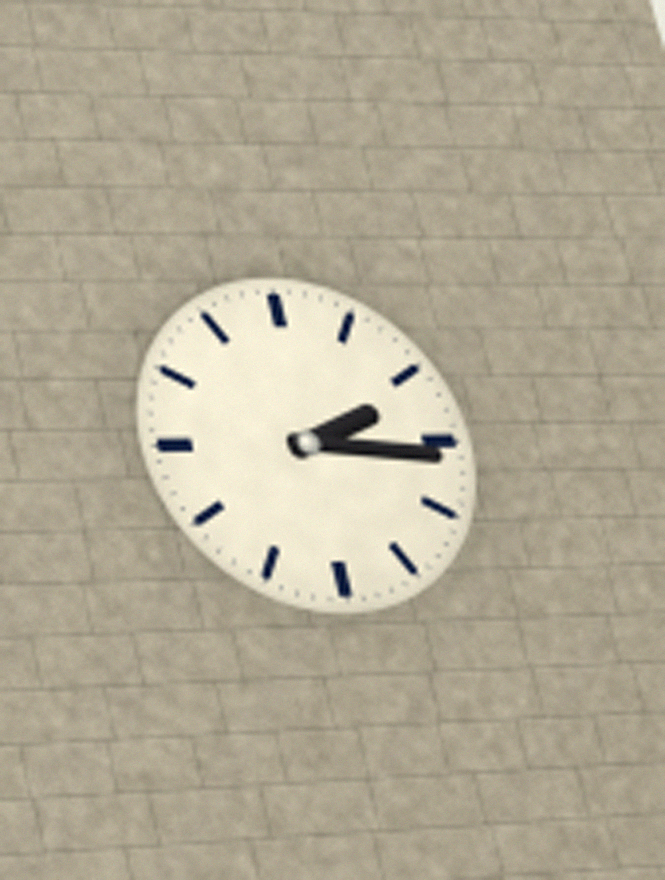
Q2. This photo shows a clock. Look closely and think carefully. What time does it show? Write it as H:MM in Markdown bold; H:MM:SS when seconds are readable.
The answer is **2:16**
